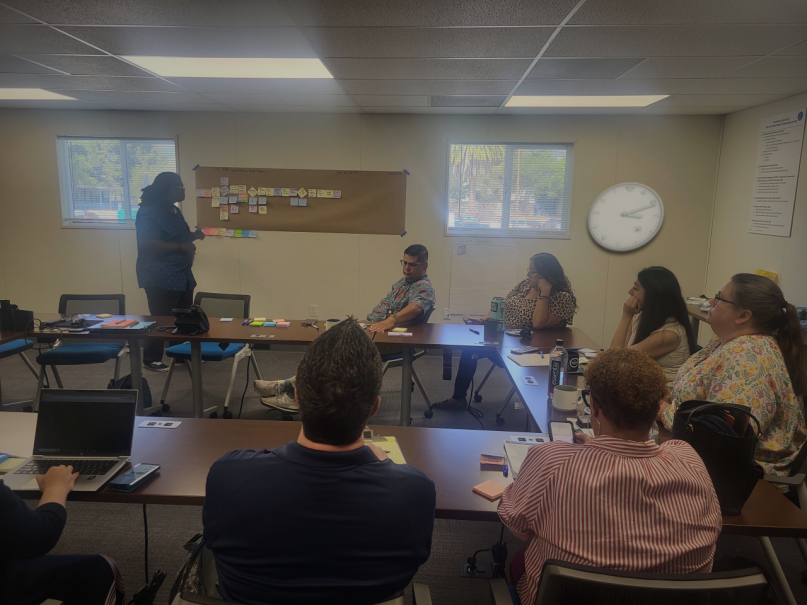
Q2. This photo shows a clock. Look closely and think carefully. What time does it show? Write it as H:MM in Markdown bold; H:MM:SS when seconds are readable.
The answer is **3:11**
